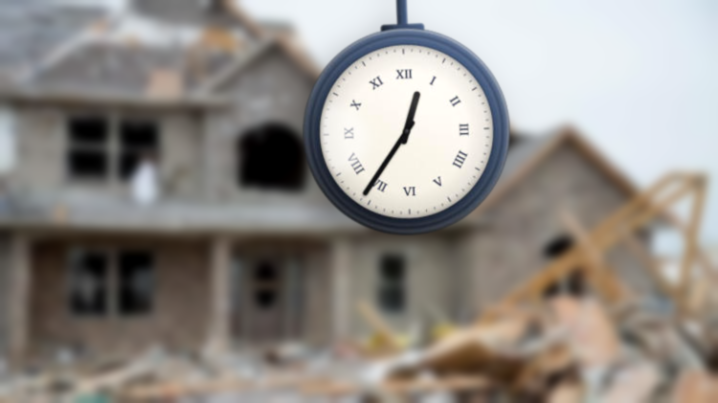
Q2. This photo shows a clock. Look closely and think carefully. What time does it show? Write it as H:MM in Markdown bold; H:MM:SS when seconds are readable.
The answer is **12:36**
